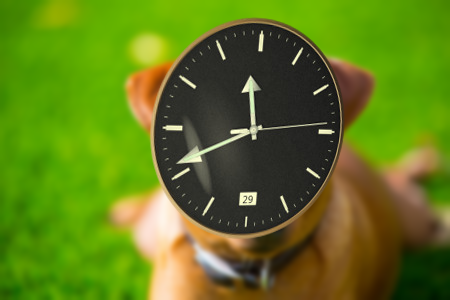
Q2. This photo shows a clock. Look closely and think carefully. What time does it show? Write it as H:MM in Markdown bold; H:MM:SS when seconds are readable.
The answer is **11:41:14**
